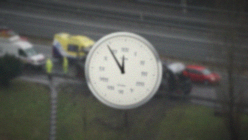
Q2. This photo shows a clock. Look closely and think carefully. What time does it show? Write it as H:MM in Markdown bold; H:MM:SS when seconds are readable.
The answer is **11:54**
